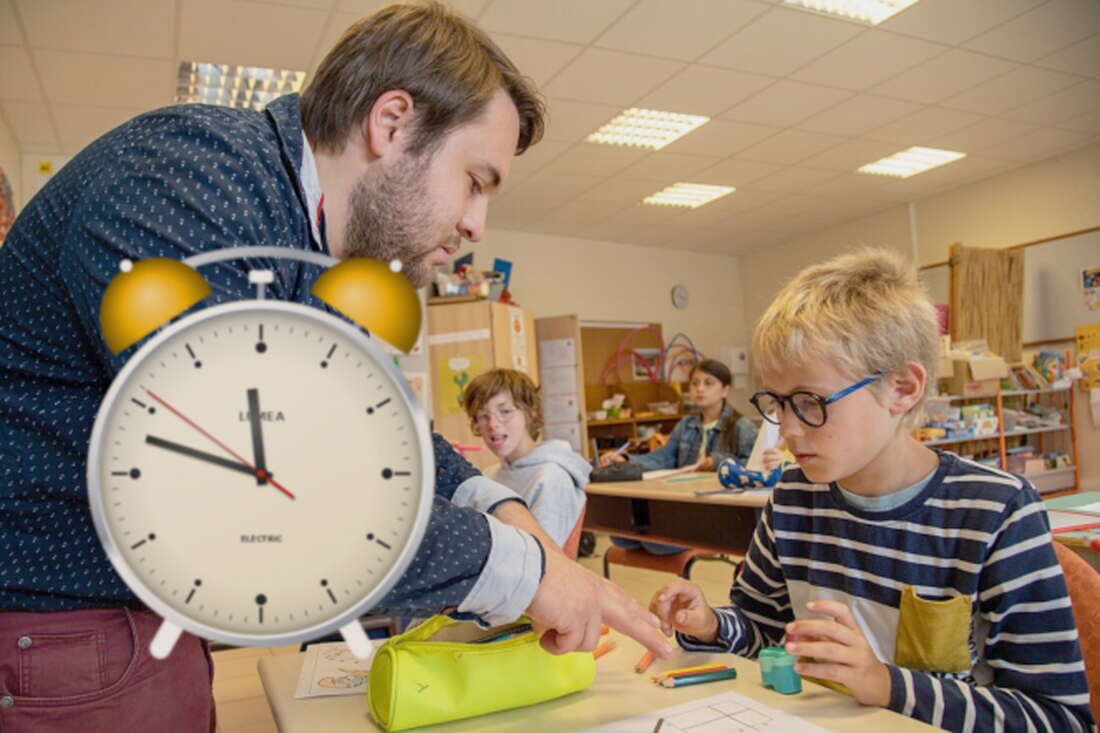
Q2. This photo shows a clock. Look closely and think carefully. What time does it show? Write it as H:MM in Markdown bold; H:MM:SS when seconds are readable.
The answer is **11:47:51**
